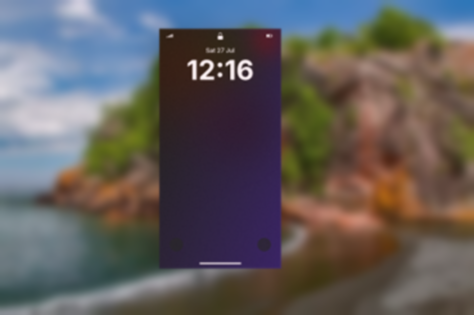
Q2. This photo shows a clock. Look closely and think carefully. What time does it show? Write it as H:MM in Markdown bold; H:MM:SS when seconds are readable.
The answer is **12:16**
